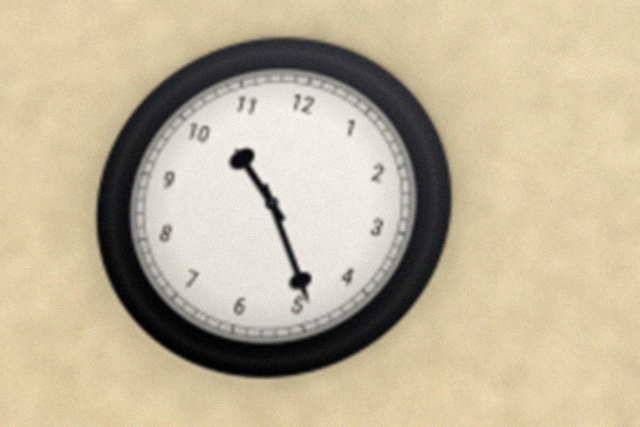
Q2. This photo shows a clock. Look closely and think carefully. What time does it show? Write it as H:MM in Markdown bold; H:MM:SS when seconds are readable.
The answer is **10:24**
